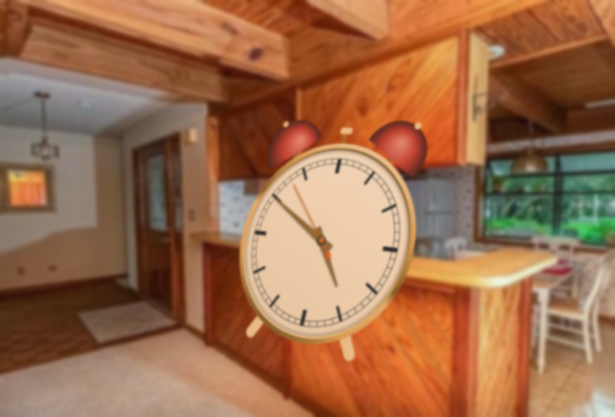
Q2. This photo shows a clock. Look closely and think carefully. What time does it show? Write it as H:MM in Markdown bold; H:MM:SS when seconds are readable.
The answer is **4:49:53**
